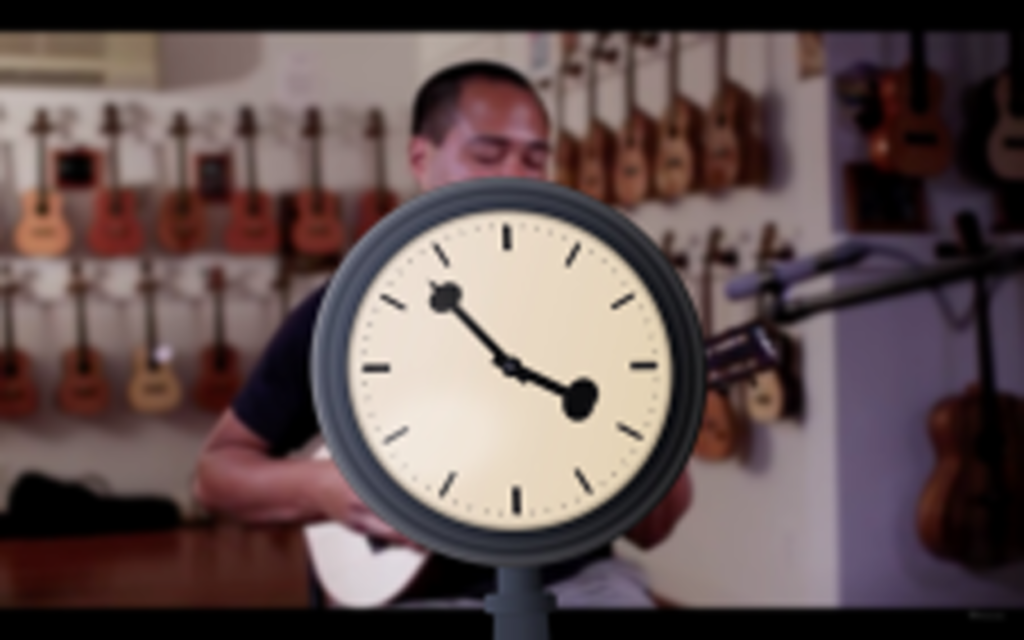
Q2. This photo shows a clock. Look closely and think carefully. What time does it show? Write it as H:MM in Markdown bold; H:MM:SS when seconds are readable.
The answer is **3:53**
